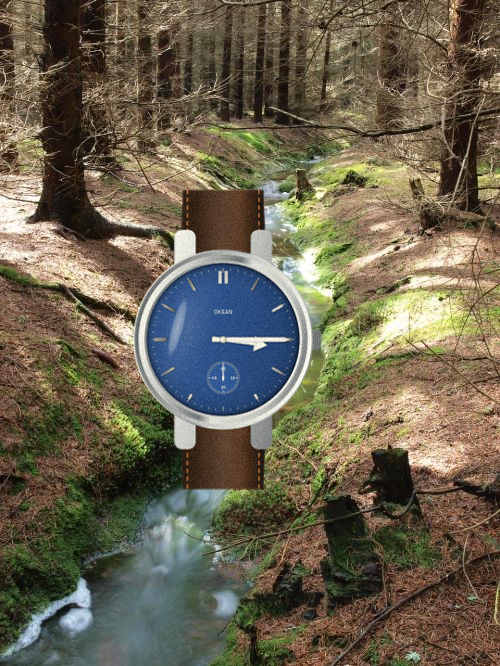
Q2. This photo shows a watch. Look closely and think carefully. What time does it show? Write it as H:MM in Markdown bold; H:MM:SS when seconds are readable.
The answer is **3:15**
